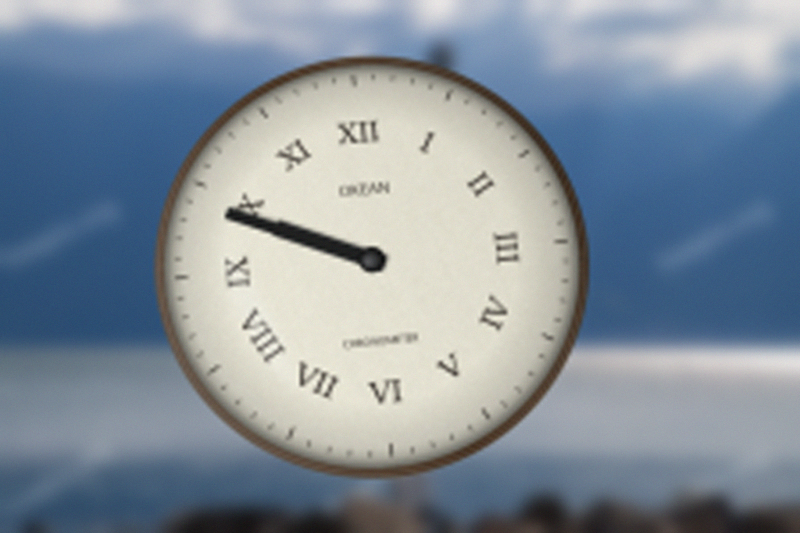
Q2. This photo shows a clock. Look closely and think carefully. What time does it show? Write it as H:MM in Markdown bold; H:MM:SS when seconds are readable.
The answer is **9:49**
